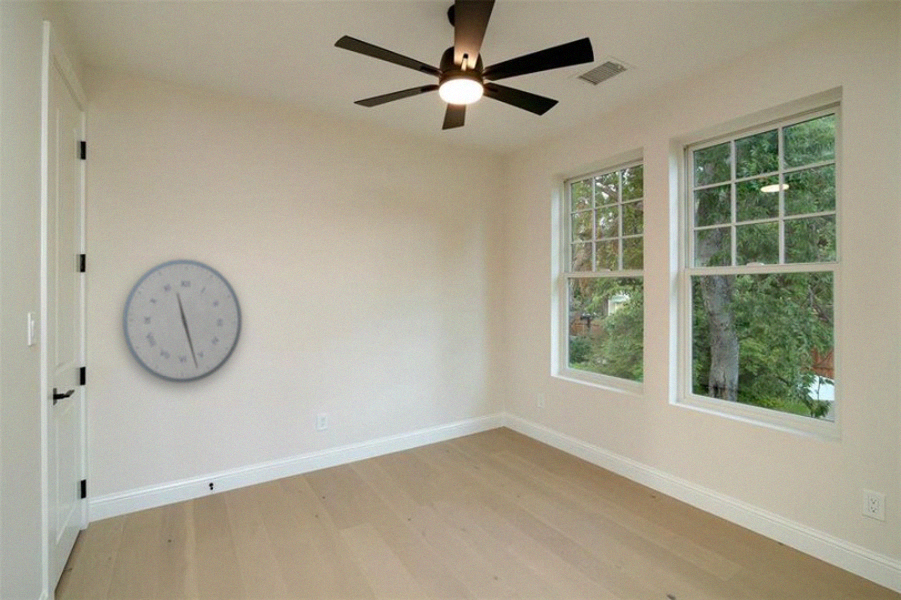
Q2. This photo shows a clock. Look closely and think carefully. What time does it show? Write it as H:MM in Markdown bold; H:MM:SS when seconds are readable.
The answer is **11:27**
